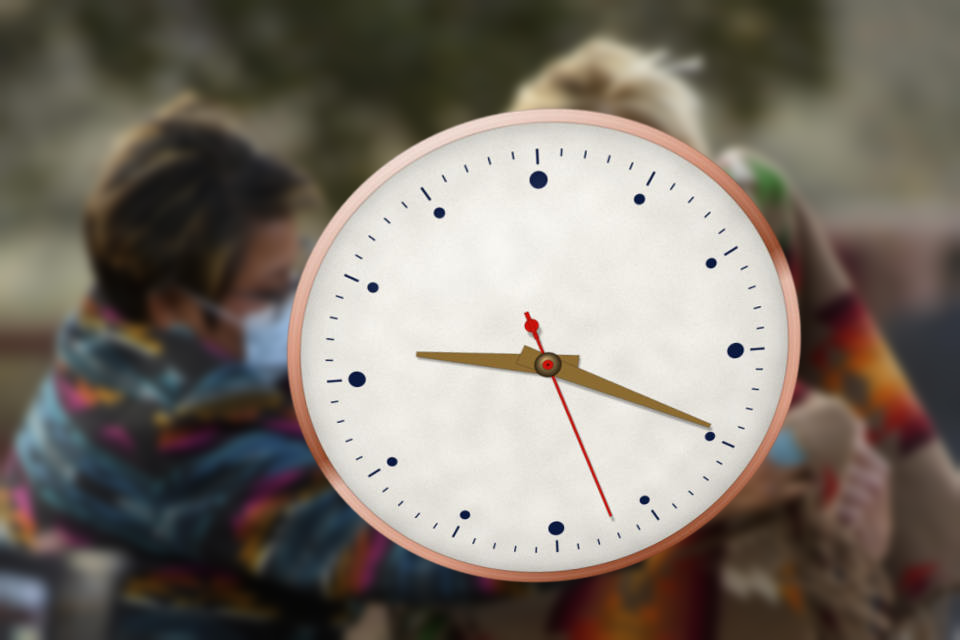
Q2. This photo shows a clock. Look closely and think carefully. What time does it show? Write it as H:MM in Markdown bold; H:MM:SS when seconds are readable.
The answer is **9:19:27**
